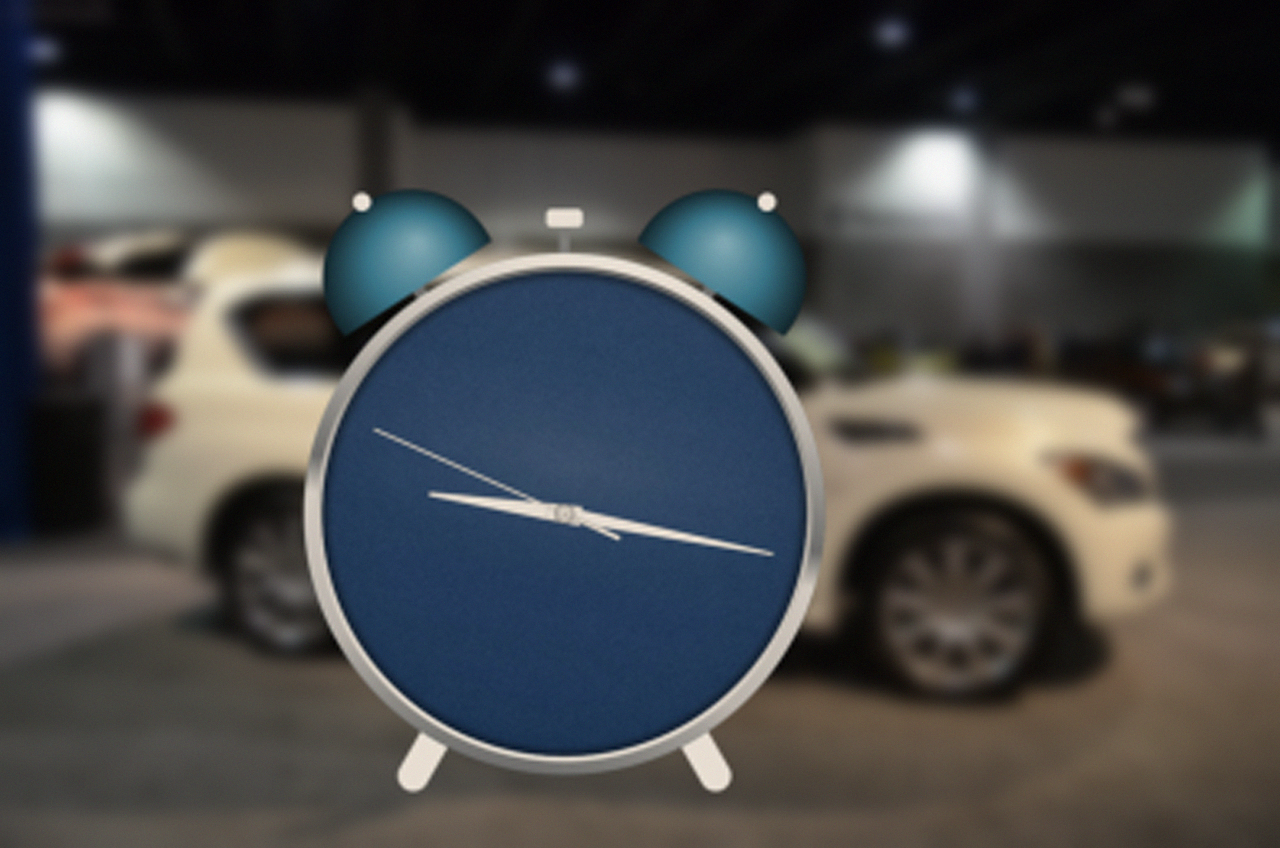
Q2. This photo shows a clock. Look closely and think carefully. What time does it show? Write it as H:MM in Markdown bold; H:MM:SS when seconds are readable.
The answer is **9:16:49**
